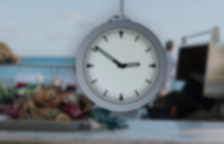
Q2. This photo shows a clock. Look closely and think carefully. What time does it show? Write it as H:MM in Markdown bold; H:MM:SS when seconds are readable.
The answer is **2:51**
